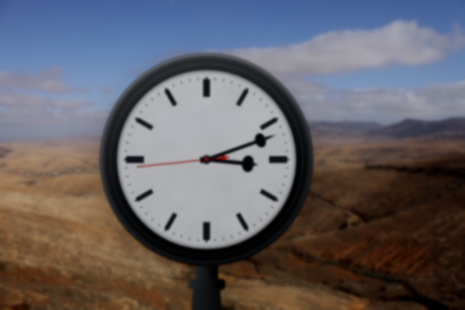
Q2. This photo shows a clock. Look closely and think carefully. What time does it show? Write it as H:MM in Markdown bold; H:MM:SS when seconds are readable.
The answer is **3:11:44**
